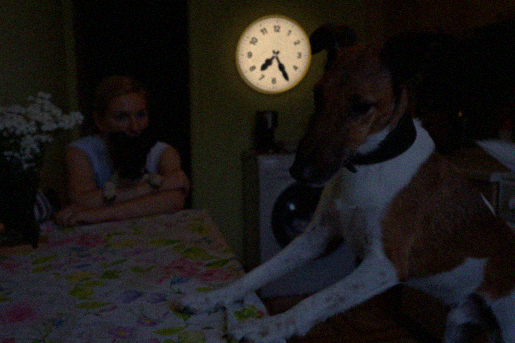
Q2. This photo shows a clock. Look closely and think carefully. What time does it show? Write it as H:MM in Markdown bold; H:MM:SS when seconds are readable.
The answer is **7:25**
